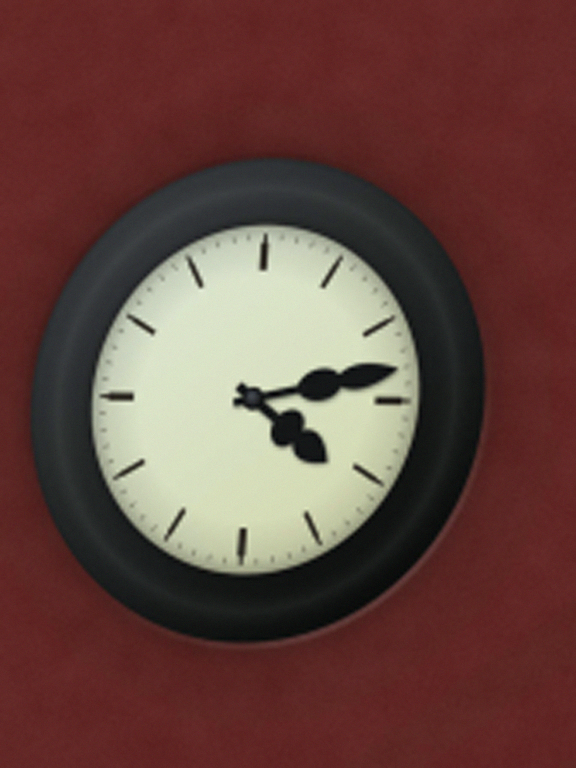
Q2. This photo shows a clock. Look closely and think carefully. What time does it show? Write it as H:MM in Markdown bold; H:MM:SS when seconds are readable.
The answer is **4:13**
